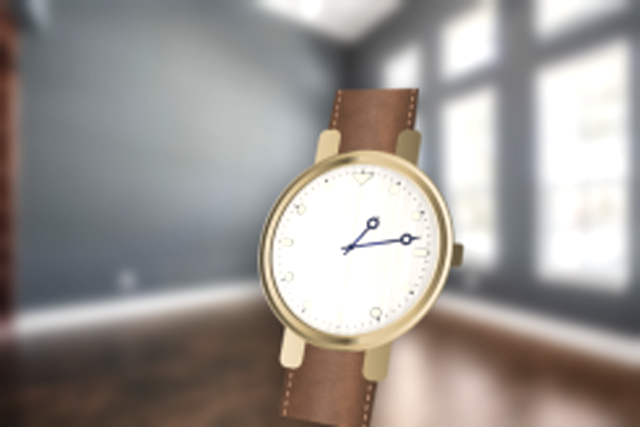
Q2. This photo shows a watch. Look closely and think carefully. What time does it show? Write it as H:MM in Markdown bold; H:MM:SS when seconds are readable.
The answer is **1:13**
